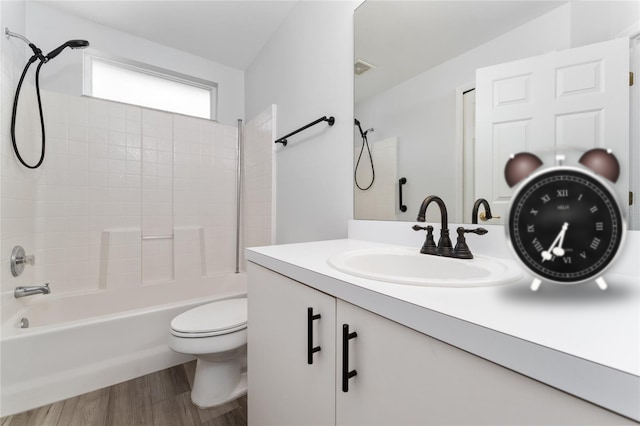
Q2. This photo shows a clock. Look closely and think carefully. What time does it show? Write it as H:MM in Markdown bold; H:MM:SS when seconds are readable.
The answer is **6:36**
